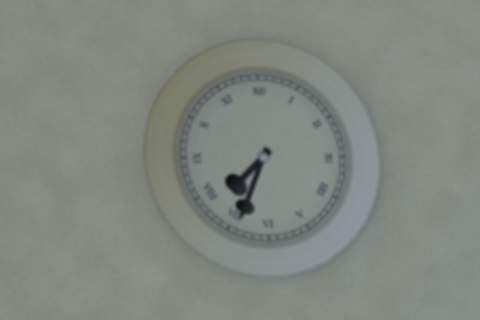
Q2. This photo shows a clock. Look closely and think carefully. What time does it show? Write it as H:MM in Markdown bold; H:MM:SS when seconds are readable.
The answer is **7:34**
